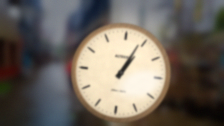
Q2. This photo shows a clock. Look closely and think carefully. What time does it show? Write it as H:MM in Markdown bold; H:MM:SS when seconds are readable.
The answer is **1:04**
